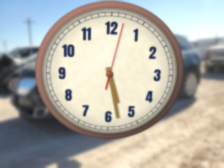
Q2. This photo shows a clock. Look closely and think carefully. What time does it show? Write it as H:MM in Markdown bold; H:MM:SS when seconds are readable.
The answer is **5:28:02**
